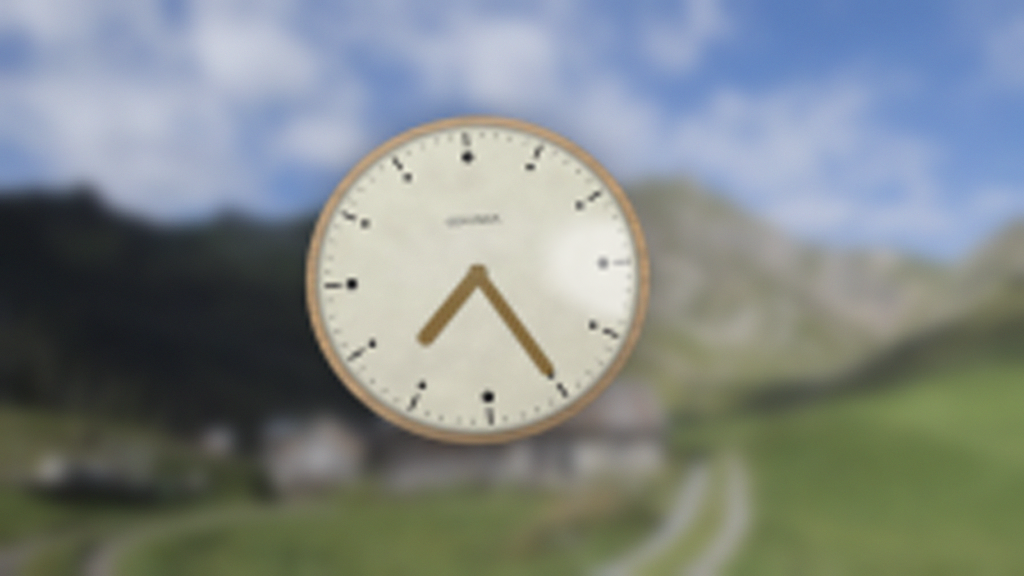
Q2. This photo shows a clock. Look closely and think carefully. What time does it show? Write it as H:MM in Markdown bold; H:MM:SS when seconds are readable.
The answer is **7:25**
